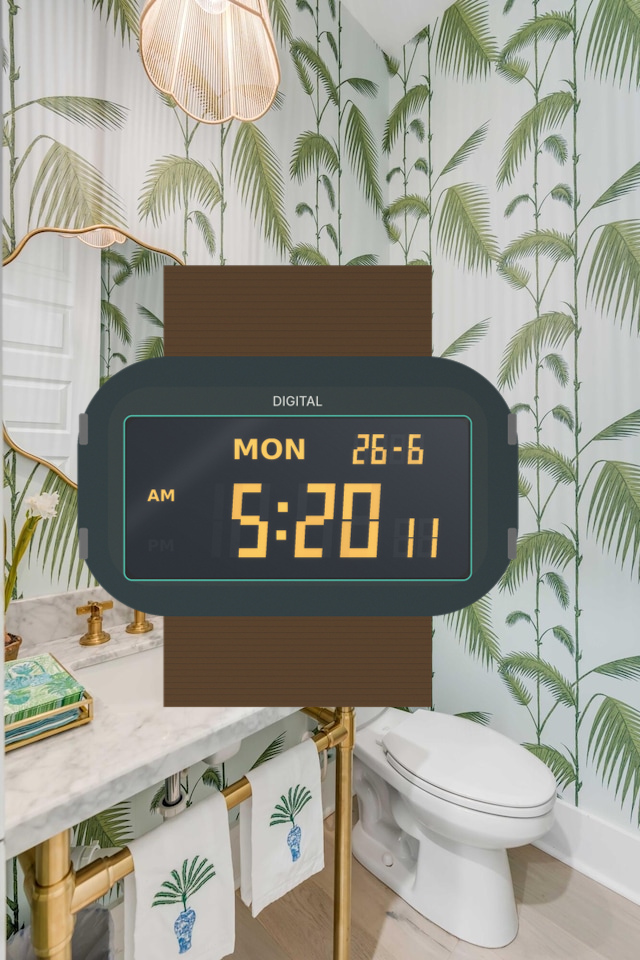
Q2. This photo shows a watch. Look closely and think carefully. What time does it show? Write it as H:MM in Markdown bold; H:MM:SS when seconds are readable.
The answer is **5:20:11**
